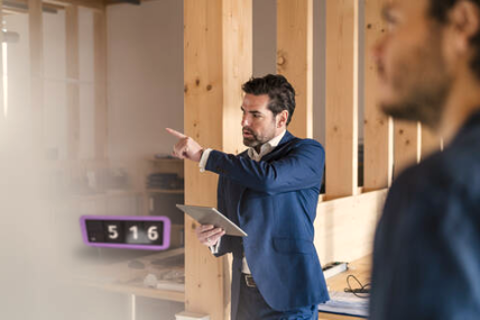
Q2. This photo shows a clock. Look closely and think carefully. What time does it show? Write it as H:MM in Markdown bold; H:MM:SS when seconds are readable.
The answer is **5:16**
